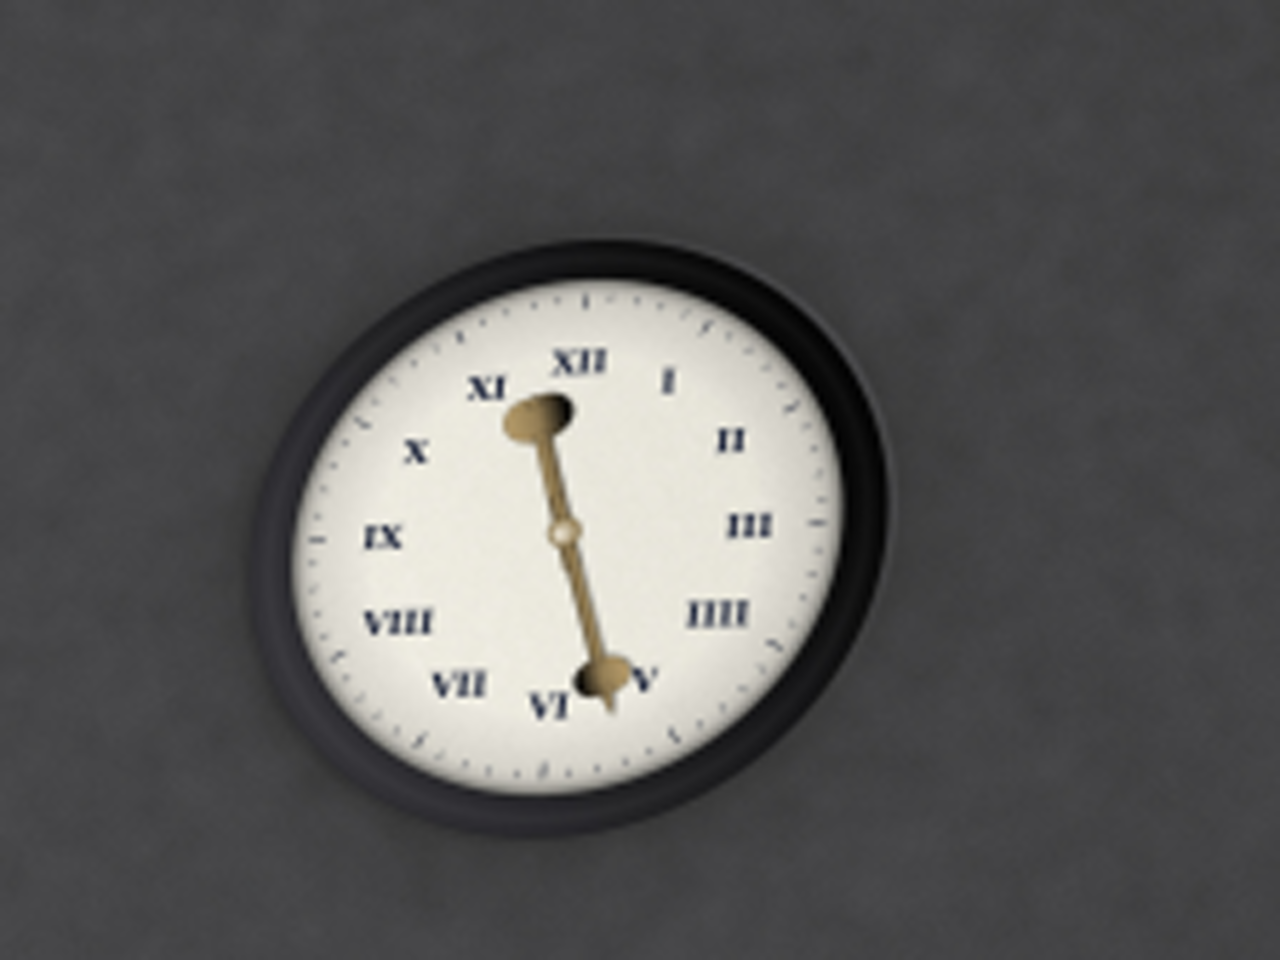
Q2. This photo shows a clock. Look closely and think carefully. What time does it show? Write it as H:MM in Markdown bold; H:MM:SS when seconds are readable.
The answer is **11:27**
